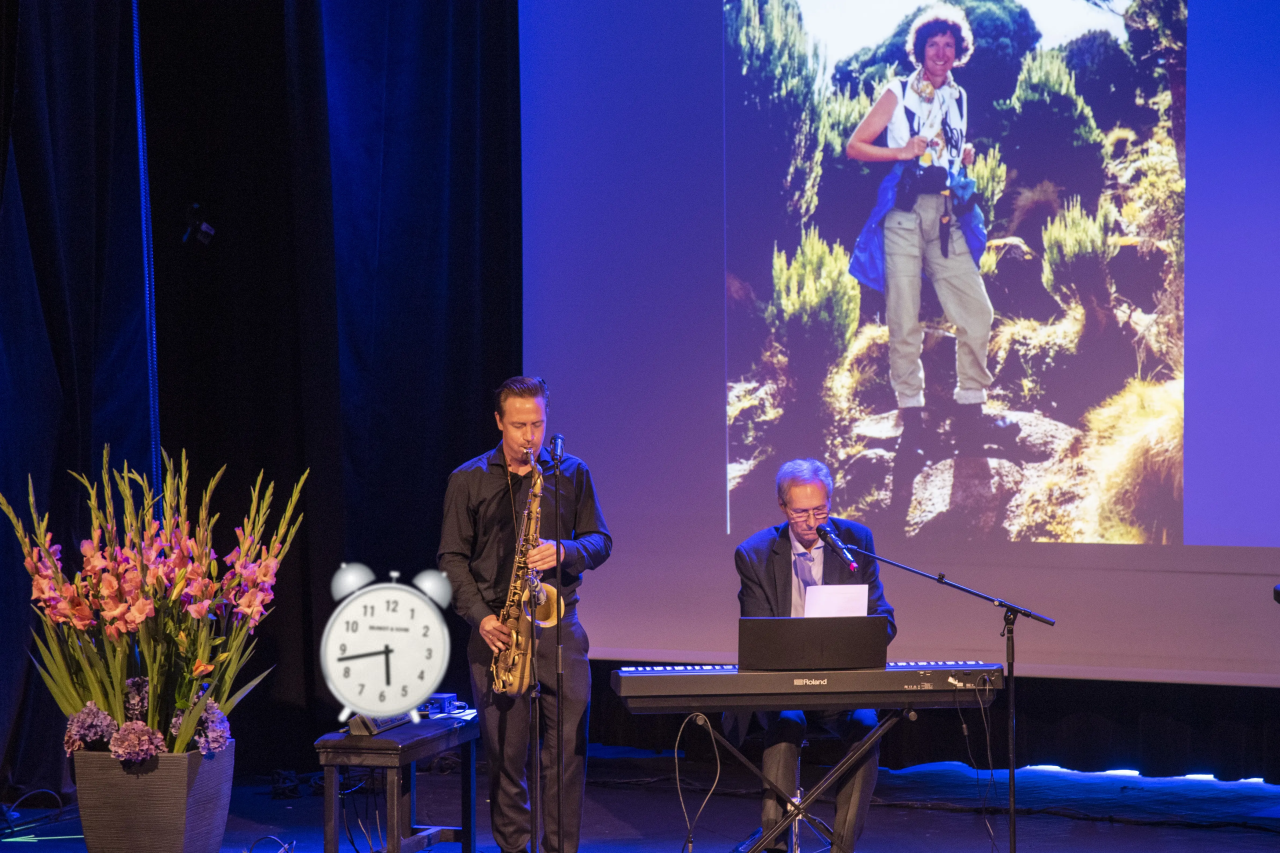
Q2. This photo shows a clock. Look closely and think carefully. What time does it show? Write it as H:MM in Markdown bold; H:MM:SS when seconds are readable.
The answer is **5:43**
